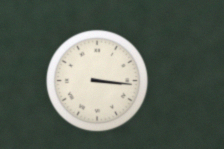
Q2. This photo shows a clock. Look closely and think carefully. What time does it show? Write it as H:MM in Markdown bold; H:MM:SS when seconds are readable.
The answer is **3:16**
